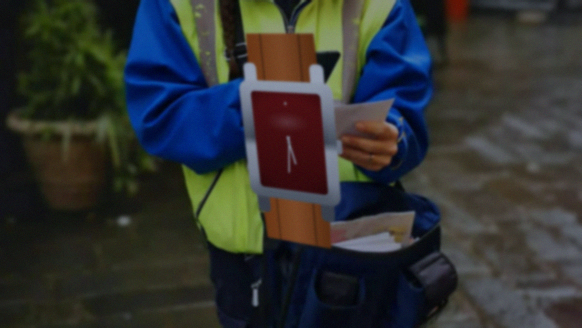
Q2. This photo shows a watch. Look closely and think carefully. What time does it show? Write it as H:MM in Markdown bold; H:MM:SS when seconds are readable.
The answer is **5:31**
